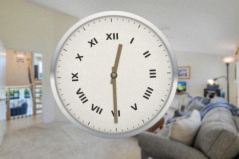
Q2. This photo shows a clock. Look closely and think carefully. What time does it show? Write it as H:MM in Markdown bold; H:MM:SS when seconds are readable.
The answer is **12:30**
